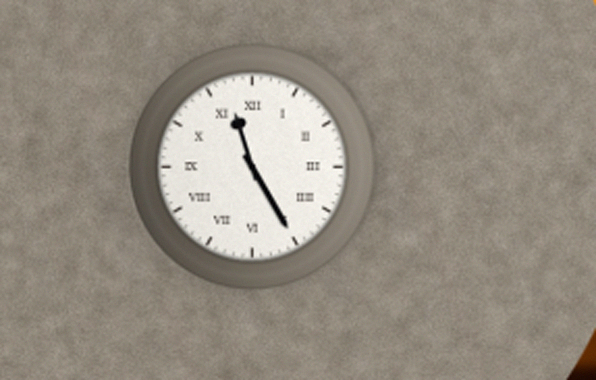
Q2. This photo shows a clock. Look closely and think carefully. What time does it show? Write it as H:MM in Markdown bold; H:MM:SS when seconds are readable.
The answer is **11:25**
